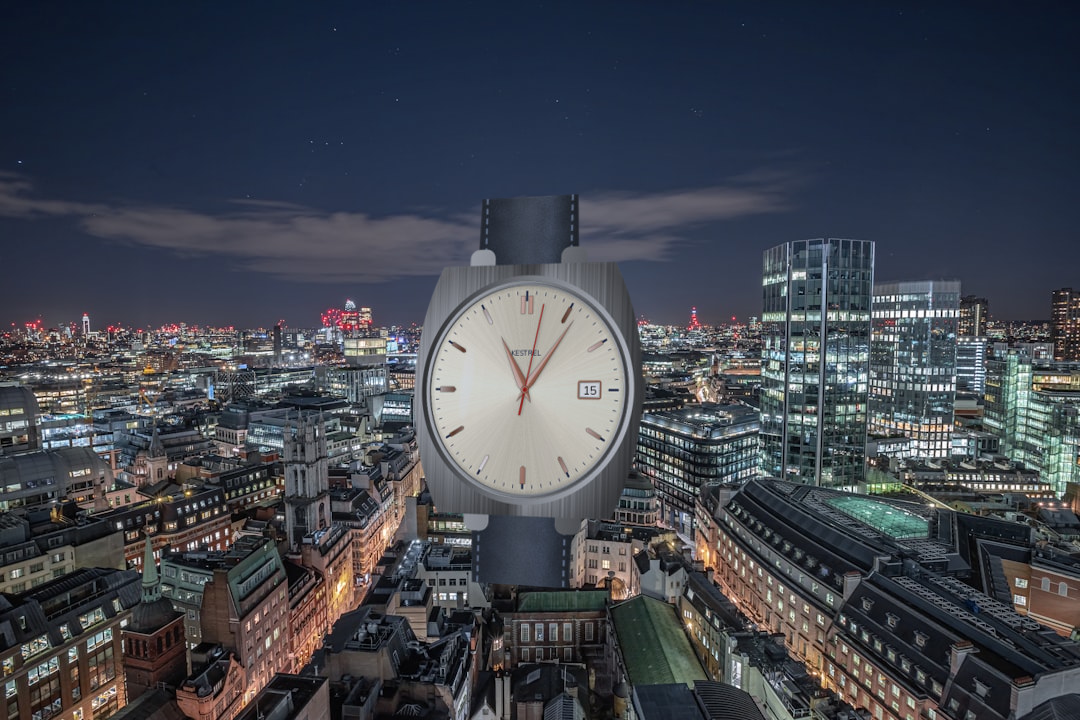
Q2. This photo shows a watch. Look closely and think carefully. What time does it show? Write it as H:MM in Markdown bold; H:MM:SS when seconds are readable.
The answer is **11:06:02**
